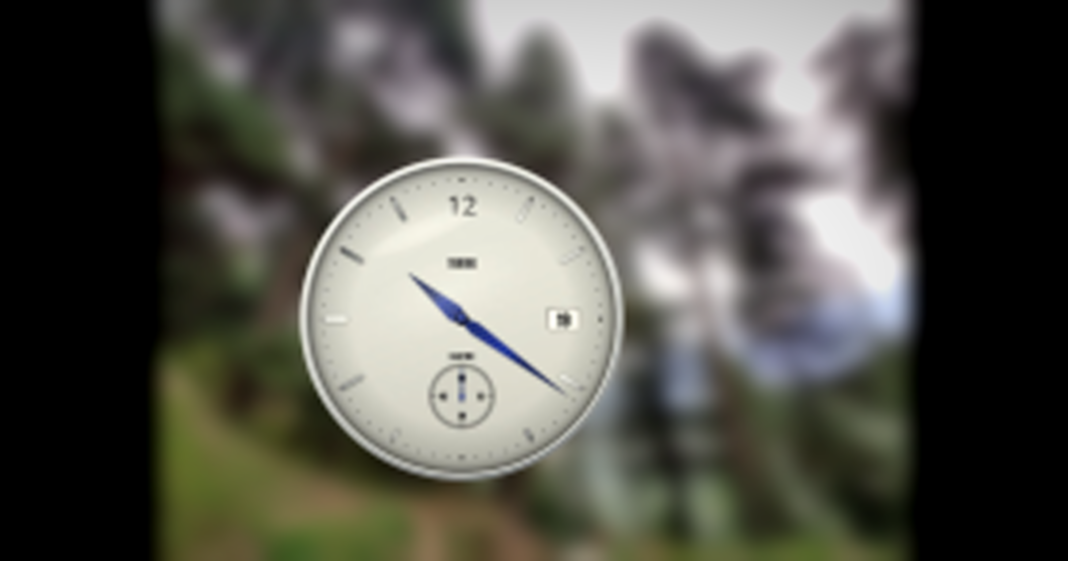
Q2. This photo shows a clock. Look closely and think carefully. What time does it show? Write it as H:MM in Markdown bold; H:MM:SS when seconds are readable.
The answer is **10:21**
